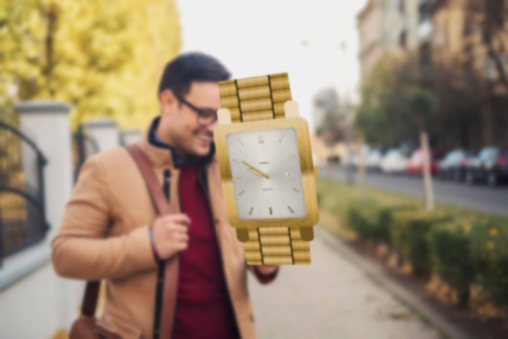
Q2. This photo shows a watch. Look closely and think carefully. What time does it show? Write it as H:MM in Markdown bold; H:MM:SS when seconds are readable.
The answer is **9:51**
